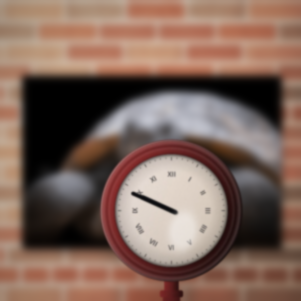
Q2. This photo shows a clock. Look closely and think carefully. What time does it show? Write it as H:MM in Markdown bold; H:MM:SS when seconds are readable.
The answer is **9:49**
